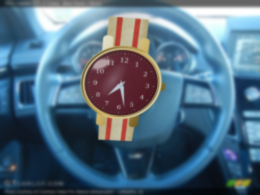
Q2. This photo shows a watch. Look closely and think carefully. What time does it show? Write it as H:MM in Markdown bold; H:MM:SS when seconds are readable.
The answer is **7:28**
